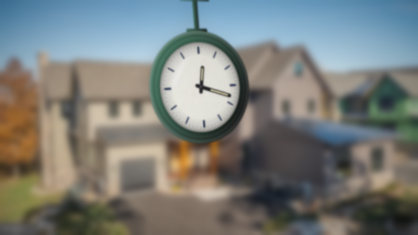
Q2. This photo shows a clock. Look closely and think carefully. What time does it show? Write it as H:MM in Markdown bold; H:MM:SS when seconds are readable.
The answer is **12:18**
